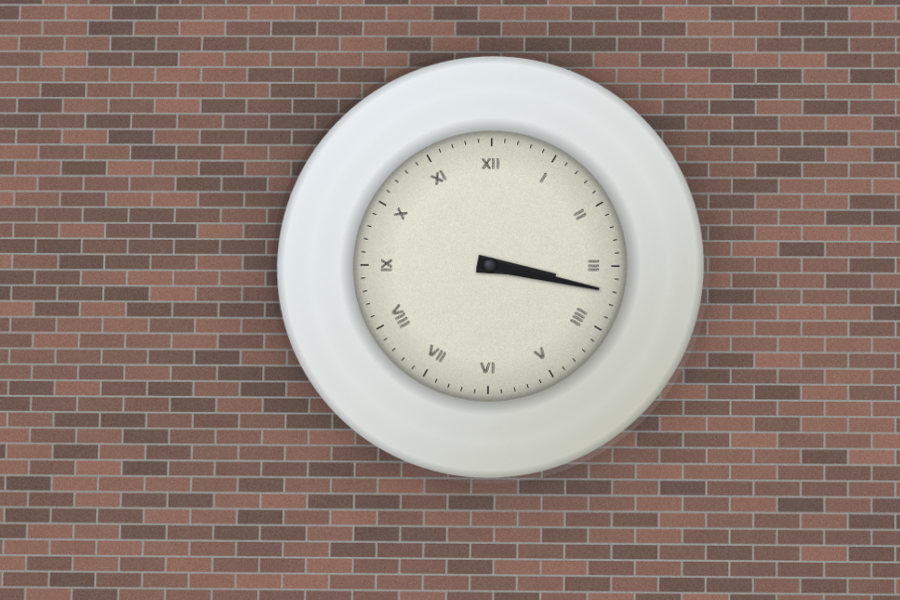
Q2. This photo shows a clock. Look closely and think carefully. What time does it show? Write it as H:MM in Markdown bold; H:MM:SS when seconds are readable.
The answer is **3:17**
